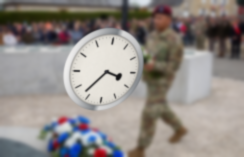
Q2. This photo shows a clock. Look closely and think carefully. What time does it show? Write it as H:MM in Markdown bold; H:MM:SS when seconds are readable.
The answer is **3:37**
